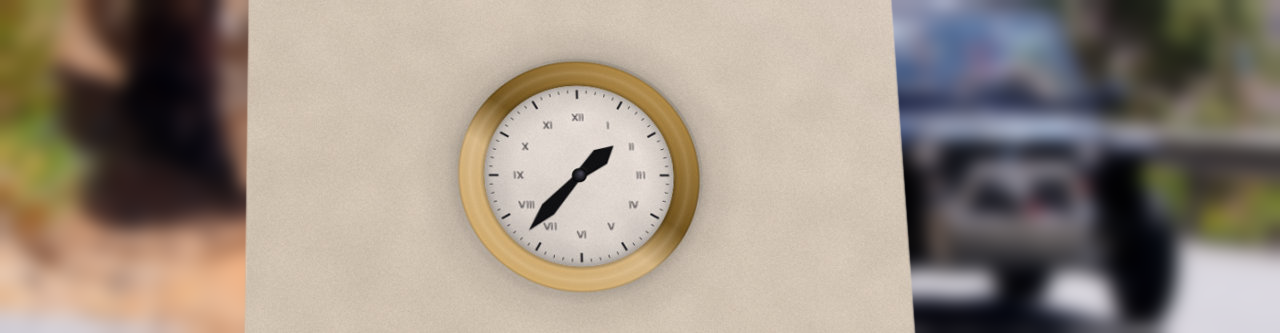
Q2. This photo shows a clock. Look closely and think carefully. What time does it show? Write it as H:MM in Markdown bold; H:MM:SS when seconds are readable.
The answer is **1:37**
